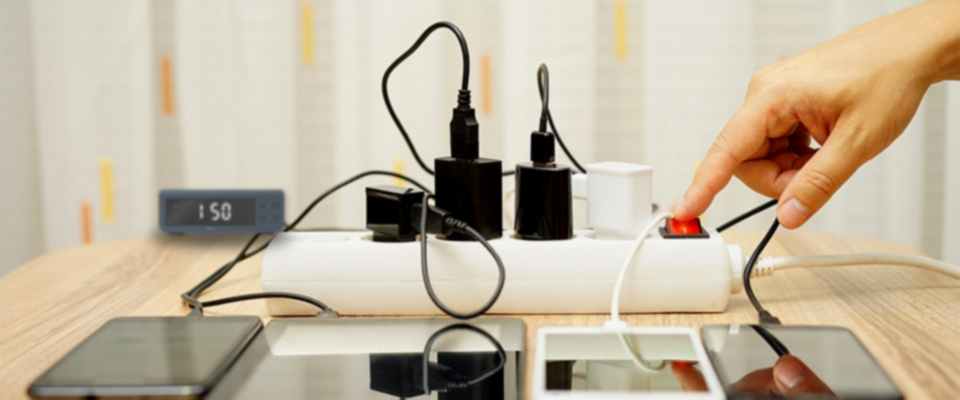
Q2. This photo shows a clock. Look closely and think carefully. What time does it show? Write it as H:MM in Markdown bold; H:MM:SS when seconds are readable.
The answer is **1:50**
